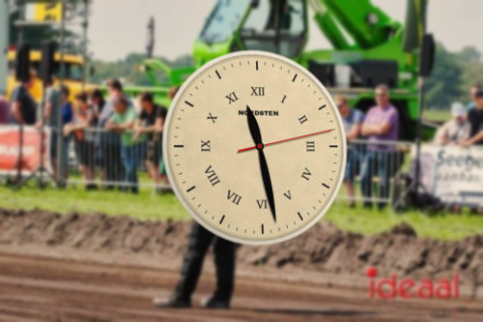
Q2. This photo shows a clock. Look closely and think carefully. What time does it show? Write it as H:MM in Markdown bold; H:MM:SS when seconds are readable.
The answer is **11:28:13**
